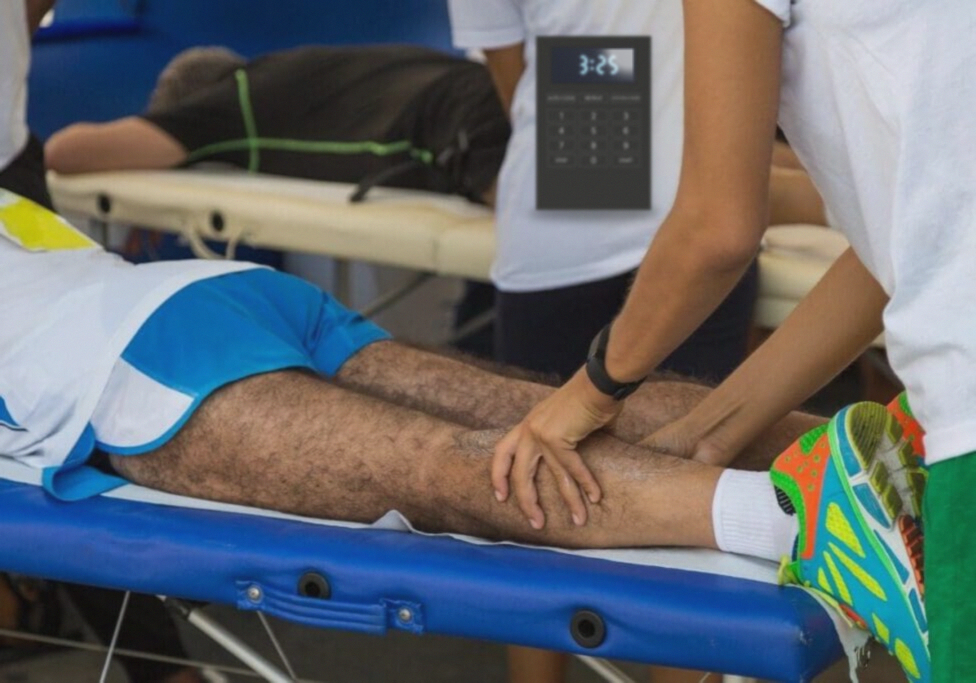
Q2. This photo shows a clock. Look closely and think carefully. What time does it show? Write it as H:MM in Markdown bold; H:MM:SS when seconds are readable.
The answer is **3:25**
